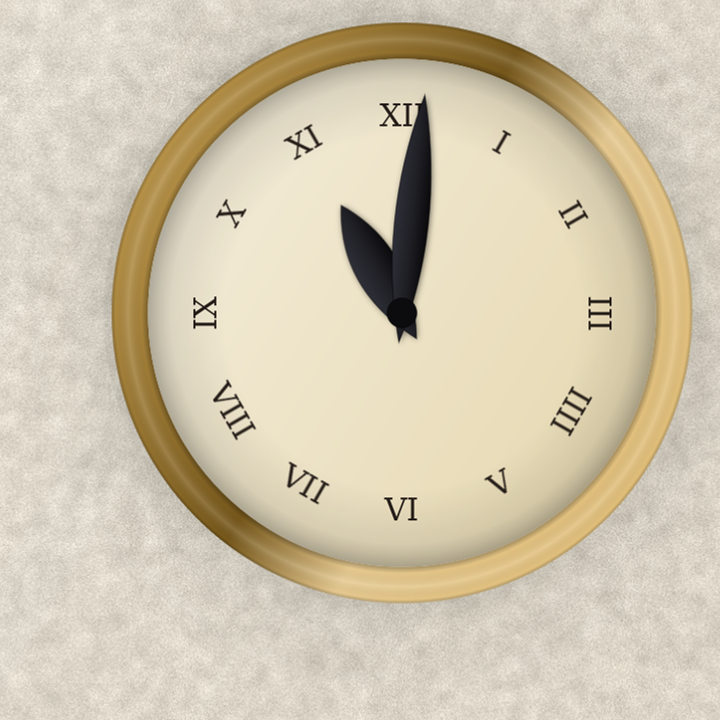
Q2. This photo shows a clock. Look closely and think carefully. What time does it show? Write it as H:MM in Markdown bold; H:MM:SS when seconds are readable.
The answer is **11:01**
